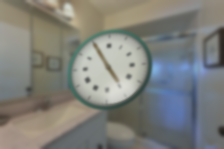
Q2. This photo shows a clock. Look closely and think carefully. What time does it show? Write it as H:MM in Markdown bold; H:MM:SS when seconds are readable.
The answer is **4:55**
